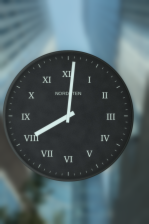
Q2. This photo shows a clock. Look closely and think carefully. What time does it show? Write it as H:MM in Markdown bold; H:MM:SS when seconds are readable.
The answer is **8:01**
